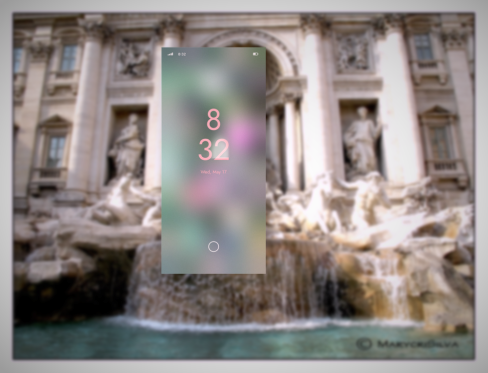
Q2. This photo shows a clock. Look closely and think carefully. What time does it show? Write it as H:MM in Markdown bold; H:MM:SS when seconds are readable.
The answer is **8:32**
